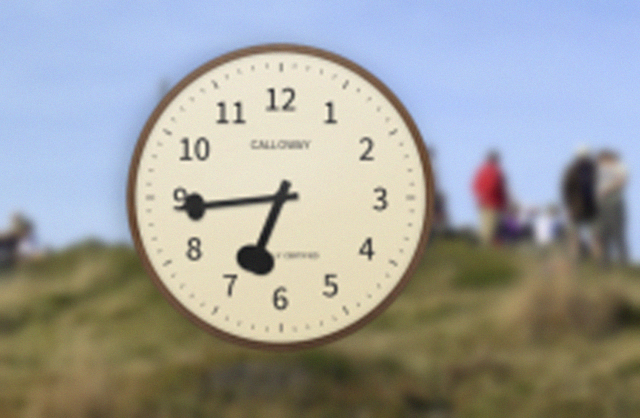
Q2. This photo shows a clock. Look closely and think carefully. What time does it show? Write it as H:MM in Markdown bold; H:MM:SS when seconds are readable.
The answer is **6:44**
